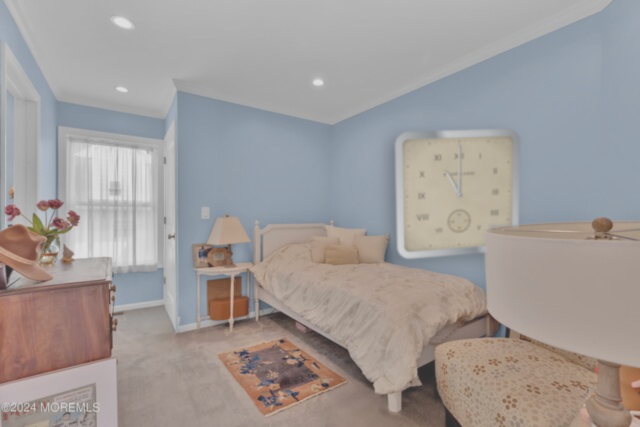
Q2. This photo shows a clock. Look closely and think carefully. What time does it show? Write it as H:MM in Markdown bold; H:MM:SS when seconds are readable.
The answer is **11:00**
